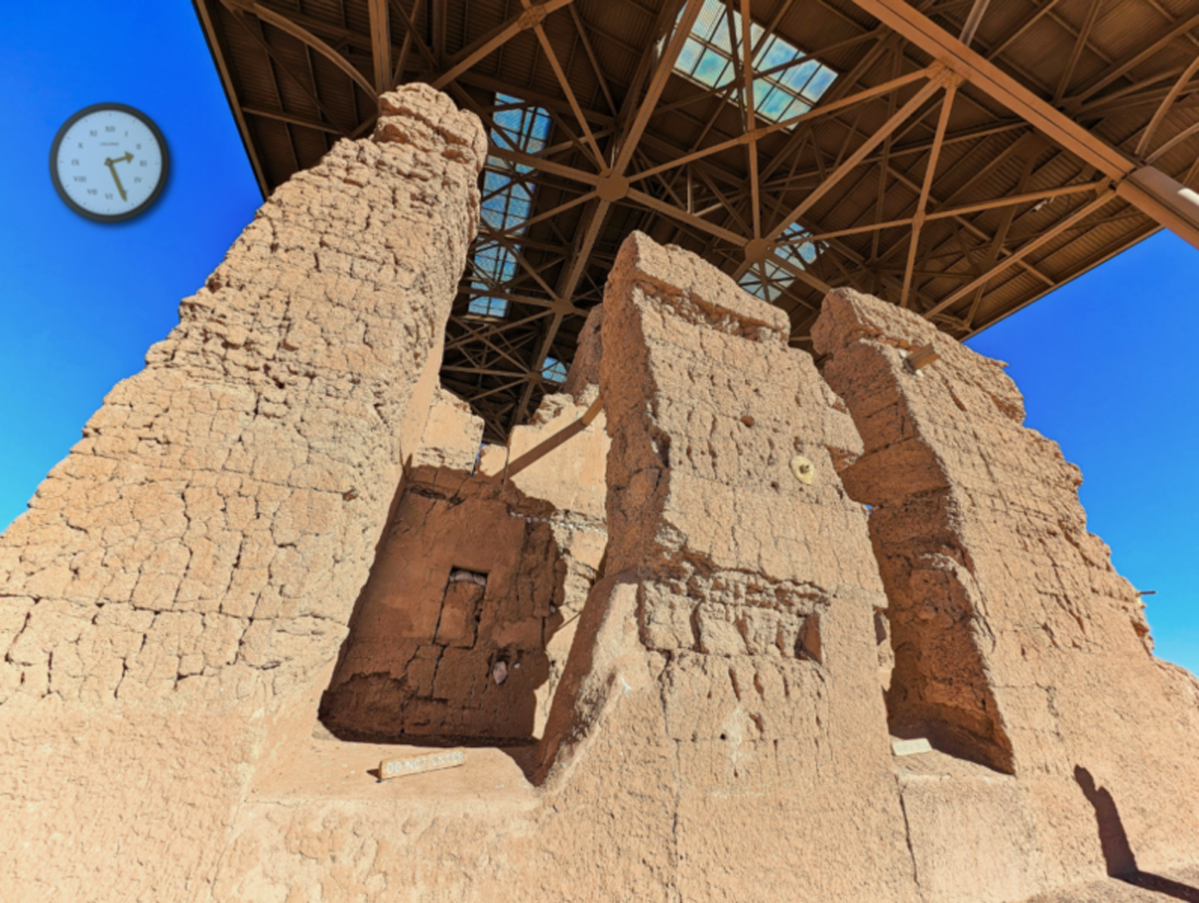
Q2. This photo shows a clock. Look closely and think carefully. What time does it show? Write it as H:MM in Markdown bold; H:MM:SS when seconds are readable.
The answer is **2:26**
